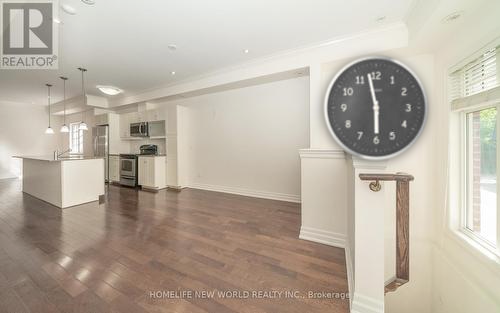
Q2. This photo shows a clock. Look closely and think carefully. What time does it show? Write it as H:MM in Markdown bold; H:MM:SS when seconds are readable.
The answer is **5:58**
